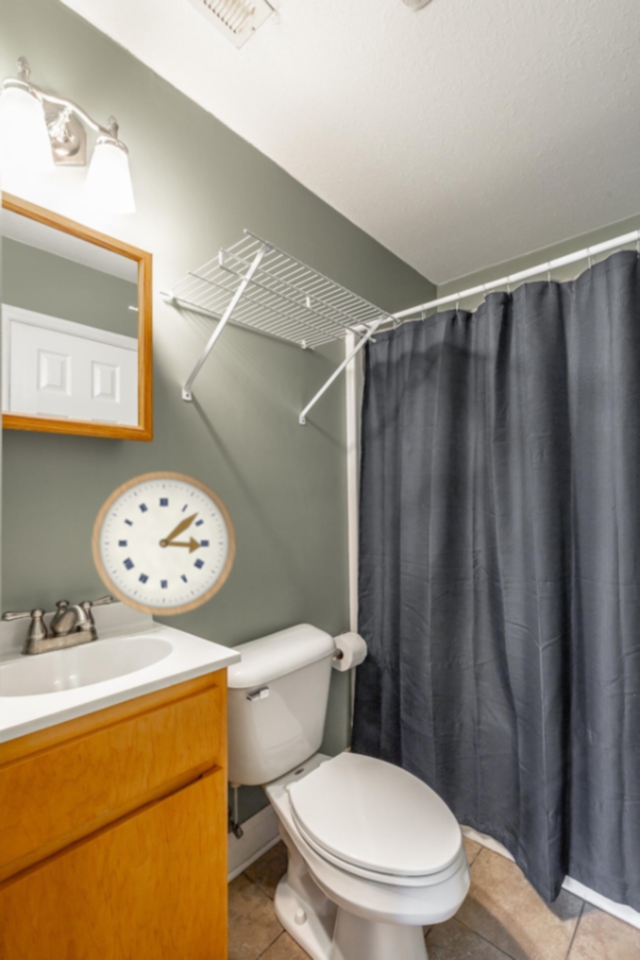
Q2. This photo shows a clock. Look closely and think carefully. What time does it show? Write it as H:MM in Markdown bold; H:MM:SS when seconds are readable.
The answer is **3:08**
